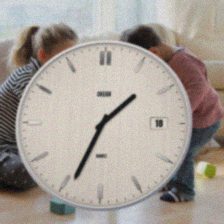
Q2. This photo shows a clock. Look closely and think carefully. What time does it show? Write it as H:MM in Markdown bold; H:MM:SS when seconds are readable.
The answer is **1:34**
